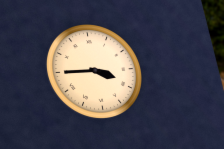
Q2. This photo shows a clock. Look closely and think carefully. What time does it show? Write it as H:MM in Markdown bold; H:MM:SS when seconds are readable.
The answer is **3:45**
